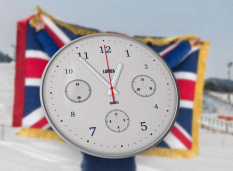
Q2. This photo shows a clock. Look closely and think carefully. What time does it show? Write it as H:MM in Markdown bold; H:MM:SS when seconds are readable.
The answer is **12:54**
